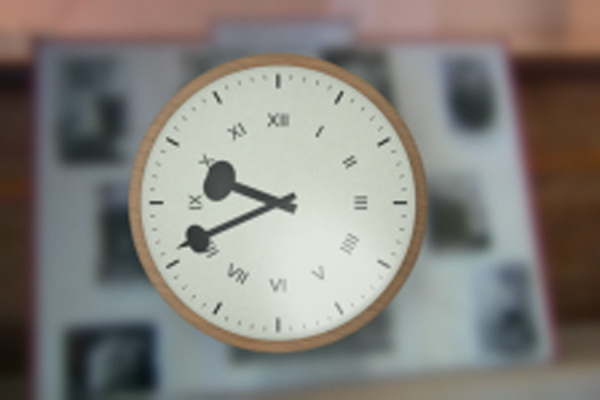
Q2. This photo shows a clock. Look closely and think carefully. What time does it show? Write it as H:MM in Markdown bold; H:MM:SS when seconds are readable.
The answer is **9:41**
